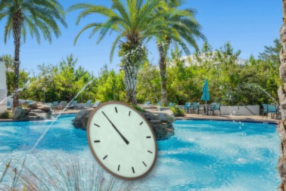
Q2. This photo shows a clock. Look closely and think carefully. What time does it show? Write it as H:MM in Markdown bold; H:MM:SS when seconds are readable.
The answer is **10:55**
